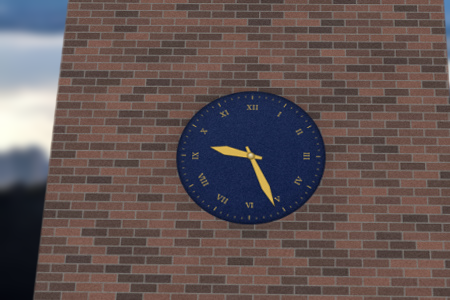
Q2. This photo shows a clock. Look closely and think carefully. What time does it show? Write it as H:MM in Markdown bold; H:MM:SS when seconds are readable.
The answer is **9:26**
